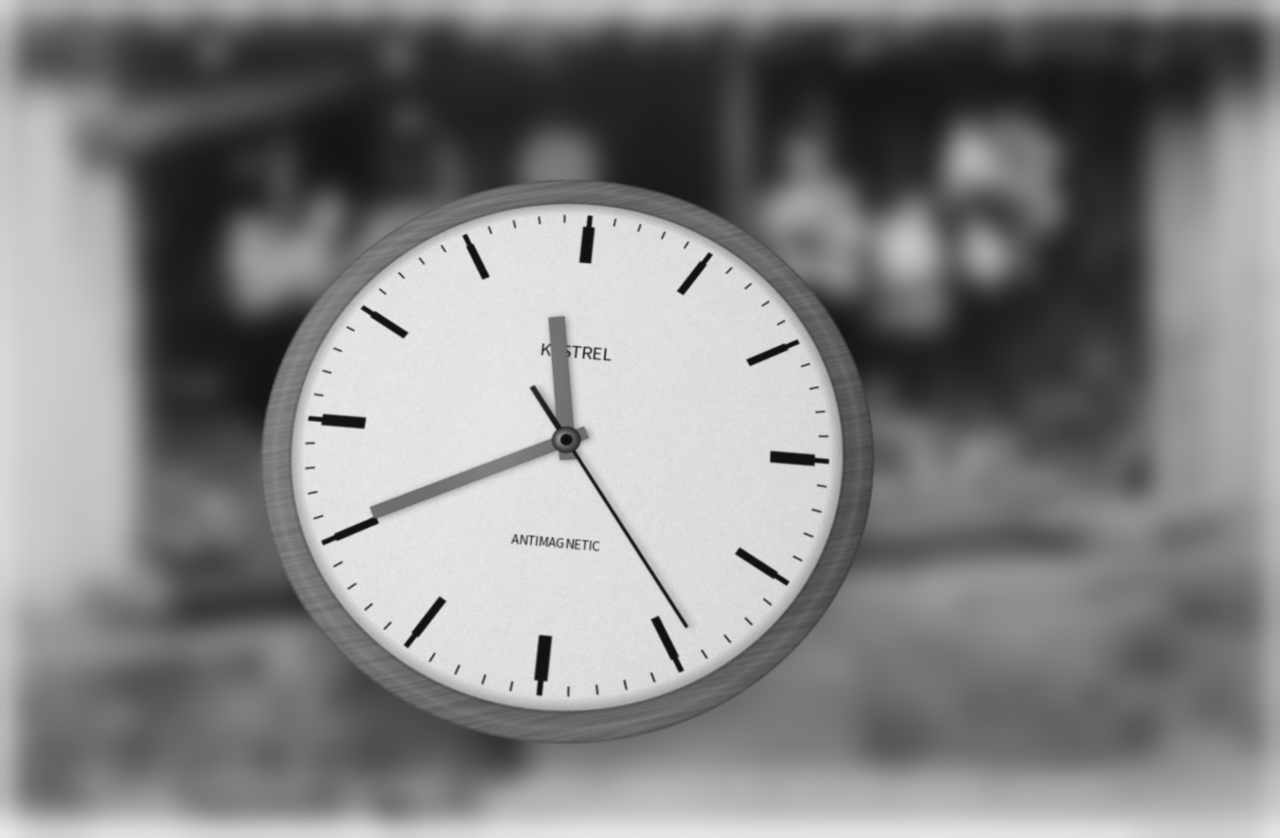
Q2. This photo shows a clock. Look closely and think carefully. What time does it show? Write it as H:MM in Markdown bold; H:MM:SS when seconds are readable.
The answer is **11:40:24**
